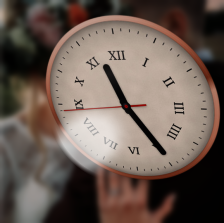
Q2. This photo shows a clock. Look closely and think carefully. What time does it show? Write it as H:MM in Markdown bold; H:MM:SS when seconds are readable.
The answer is **11:24:44**
